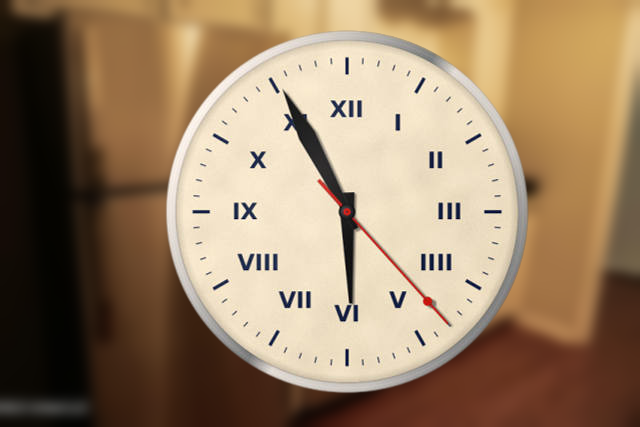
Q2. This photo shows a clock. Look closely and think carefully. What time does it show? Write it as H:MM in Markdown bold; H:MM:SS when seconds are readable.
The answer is **5:55:23**
